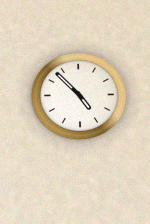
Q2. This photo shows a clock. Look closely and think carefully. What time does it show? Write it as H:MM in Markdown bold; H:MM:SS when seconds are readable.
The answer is **4:53**
